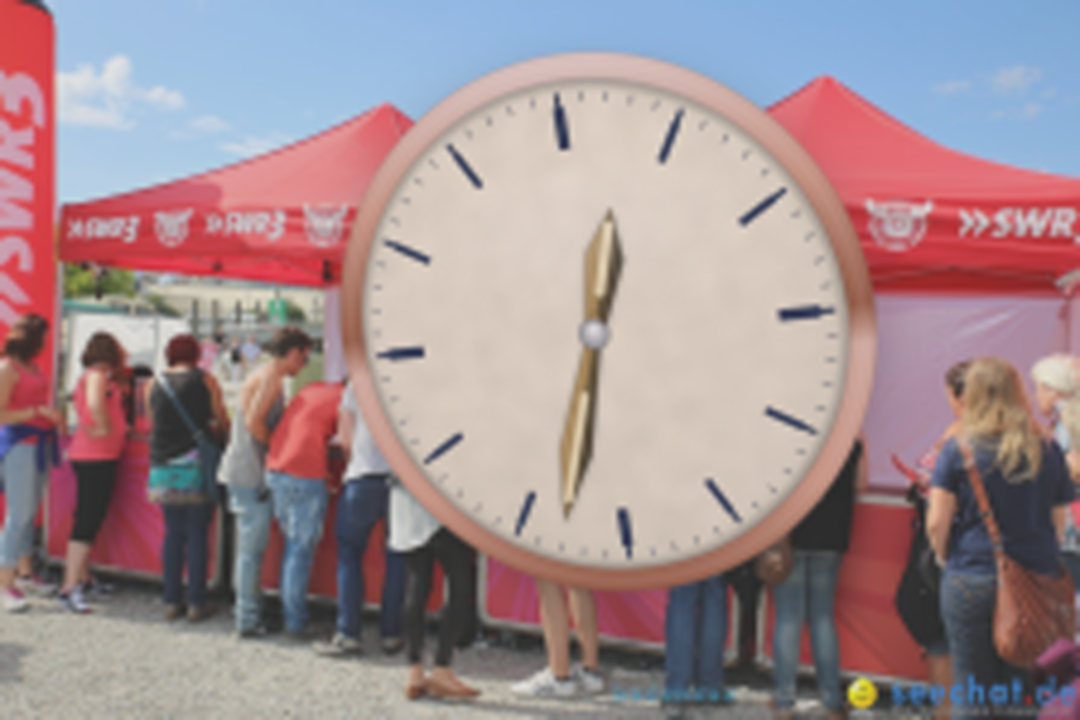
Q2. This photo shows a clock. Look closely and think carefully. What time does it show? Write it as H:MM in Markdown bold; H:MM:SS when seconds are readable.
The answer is **12:33**
